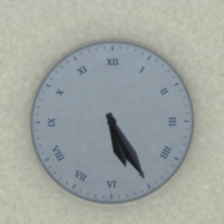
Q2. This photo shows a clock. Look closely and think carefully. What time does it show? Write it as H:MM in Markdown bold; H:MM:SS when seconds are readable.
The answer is **5:25**
